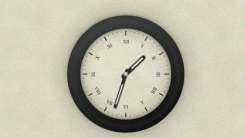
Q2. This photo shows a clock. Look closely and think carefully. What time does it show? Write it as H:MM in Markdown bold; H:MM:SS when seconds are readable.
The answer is **1:33**
